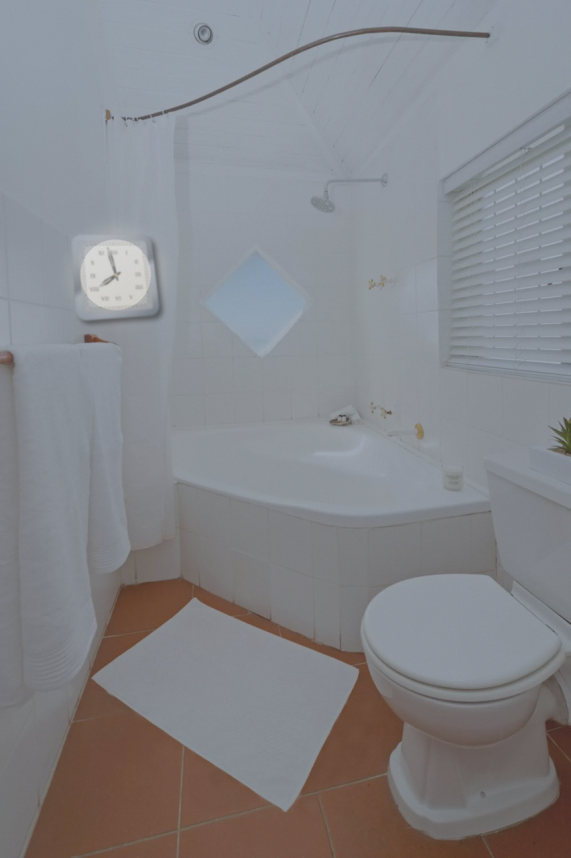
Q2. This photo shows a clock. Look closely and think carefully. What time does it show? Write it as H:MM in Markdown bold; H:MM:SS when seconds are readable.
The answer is **7:58**
